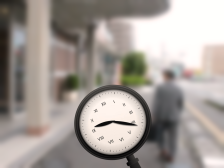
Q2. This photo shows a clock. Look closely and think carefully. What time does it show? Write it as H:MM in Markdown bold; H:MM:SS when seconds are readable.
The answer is **9:21**
